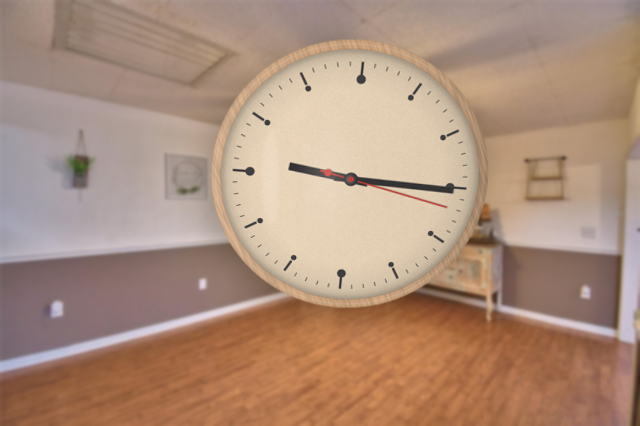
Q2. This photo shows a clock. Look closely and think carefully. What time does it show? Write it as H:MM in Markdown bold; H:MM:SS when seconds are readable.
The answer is **9:15:17**
